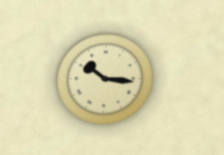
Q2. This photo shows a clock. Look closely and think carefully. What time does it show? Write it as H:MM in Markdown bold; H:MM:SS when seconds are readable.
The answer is **10:16**
